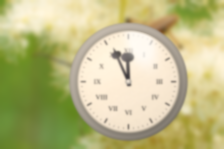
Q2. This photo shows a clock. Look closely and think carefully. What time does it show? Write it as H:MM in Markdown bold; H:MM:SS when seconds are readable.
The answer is **11:56**
